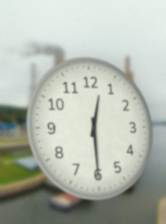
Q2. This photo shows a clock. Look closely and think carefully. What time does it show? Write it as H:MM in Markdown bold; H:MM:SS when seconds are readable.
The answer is **12:30**
